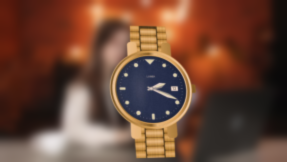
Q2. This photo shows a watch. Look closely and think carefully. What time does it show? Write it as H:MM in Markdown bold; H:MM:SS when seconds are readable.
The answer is **2:19**
